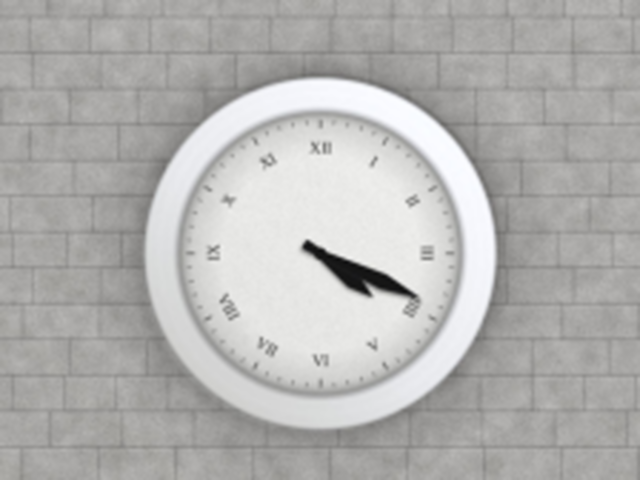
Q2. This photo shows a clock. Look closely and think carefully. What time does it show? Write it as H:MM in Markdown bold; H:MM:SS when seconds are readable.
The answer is **4:19**
